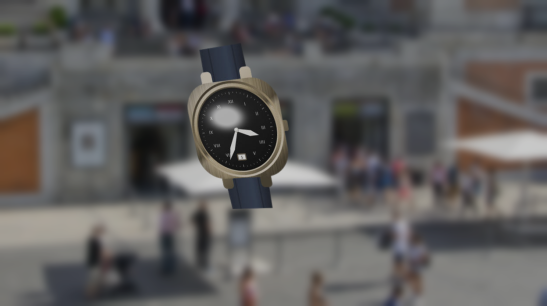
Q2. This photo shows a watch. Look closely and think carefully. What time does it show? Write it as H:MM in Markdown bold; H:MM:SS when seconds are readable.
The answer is **3:34**
